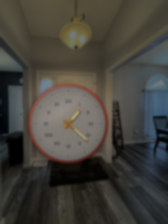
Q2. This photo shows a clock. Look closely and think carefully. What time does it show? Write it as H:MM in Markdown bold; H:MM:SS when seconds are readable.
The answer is **1:22**
